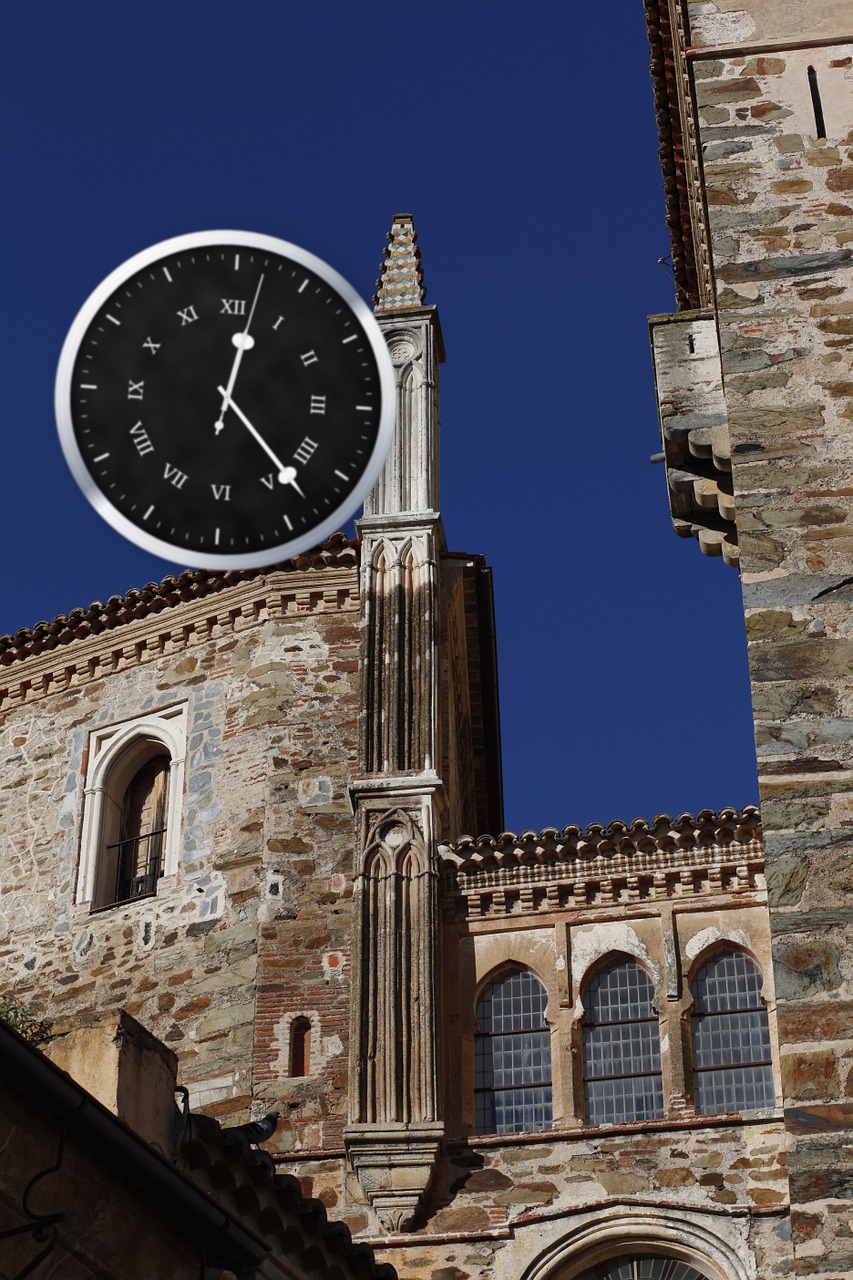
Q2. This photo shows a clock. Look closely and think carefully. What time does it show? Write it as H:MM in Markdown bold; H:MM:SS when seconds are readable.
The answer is **12:23:02**
